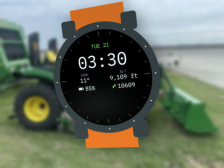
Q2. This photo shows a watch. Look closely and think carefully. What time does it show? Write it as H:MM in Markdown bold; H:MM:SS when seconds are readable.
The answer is **3:30**
